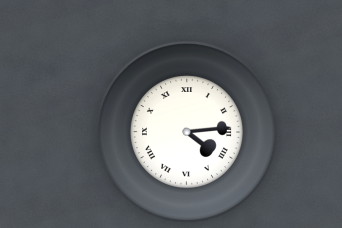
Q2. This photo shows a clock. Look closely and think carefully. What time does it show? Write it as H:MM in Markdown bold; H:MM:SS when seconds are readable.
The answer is **4:14**
